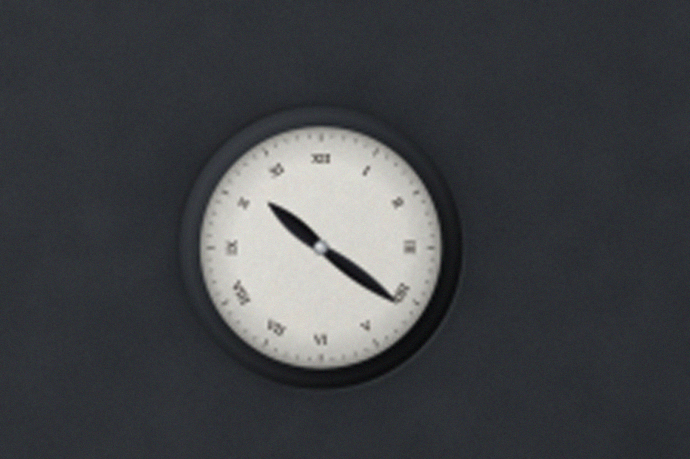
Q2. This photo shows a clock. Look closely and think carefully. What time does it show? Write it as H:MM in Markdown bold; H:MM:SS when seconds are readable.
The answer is **10:21**
